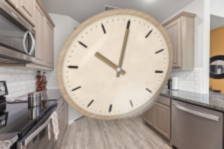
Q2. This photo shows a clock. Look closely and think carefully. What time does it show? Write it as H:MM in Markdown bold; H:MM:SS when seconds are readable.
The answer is **10:00**
